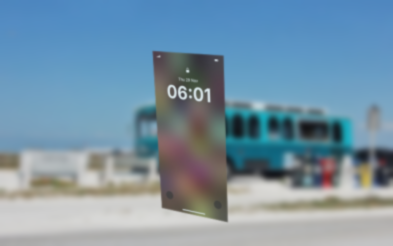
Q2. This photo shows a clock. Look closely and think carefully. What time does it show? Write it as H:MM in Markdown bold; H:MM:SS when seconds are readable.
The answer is **6:01**
